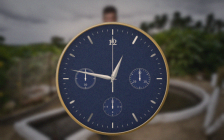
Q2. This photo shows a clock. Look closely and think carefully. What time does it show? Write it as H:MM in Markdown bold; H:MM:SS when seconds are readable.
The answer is **12:47**
